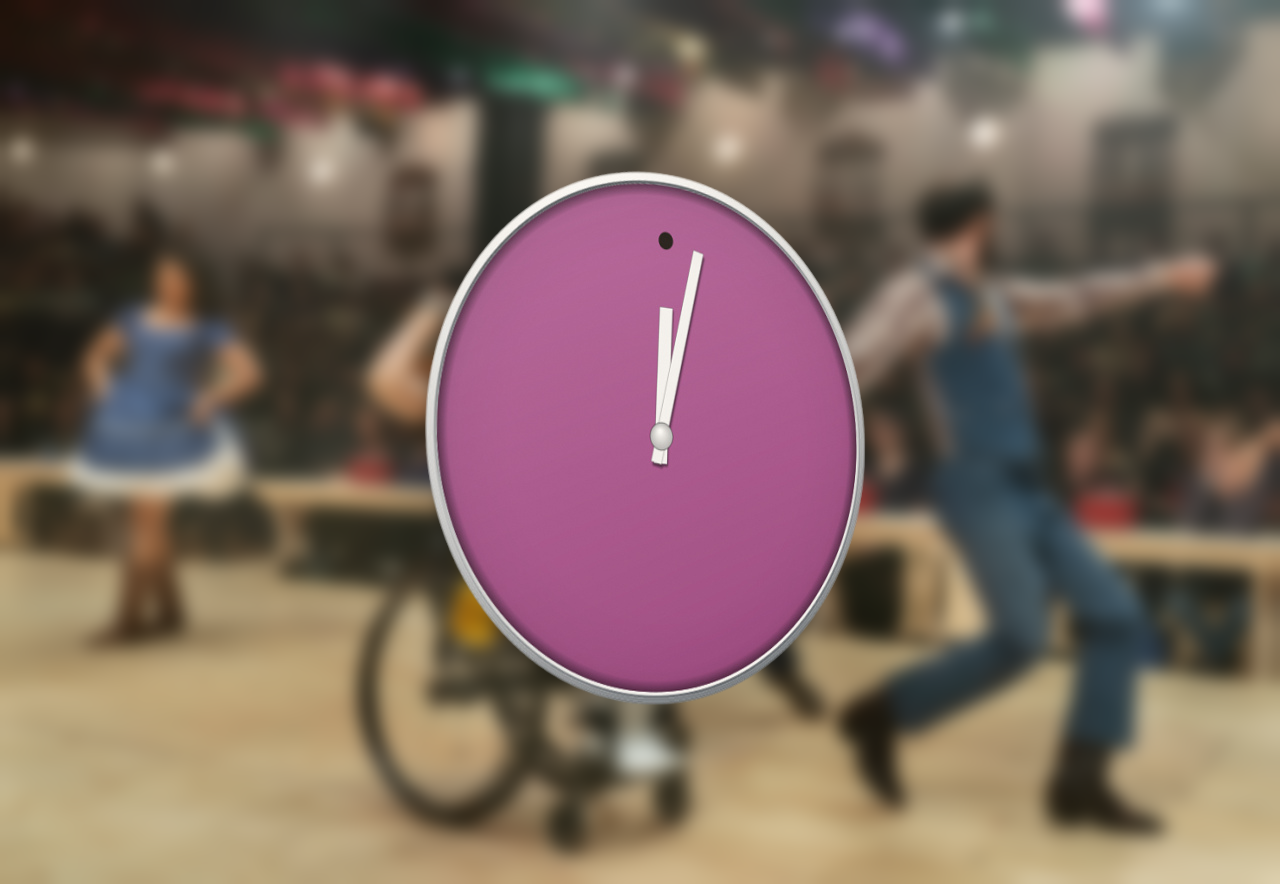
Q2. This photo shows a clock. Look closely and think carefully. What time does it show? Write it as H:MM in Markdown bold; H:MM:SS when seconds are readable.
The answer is **12:02**
